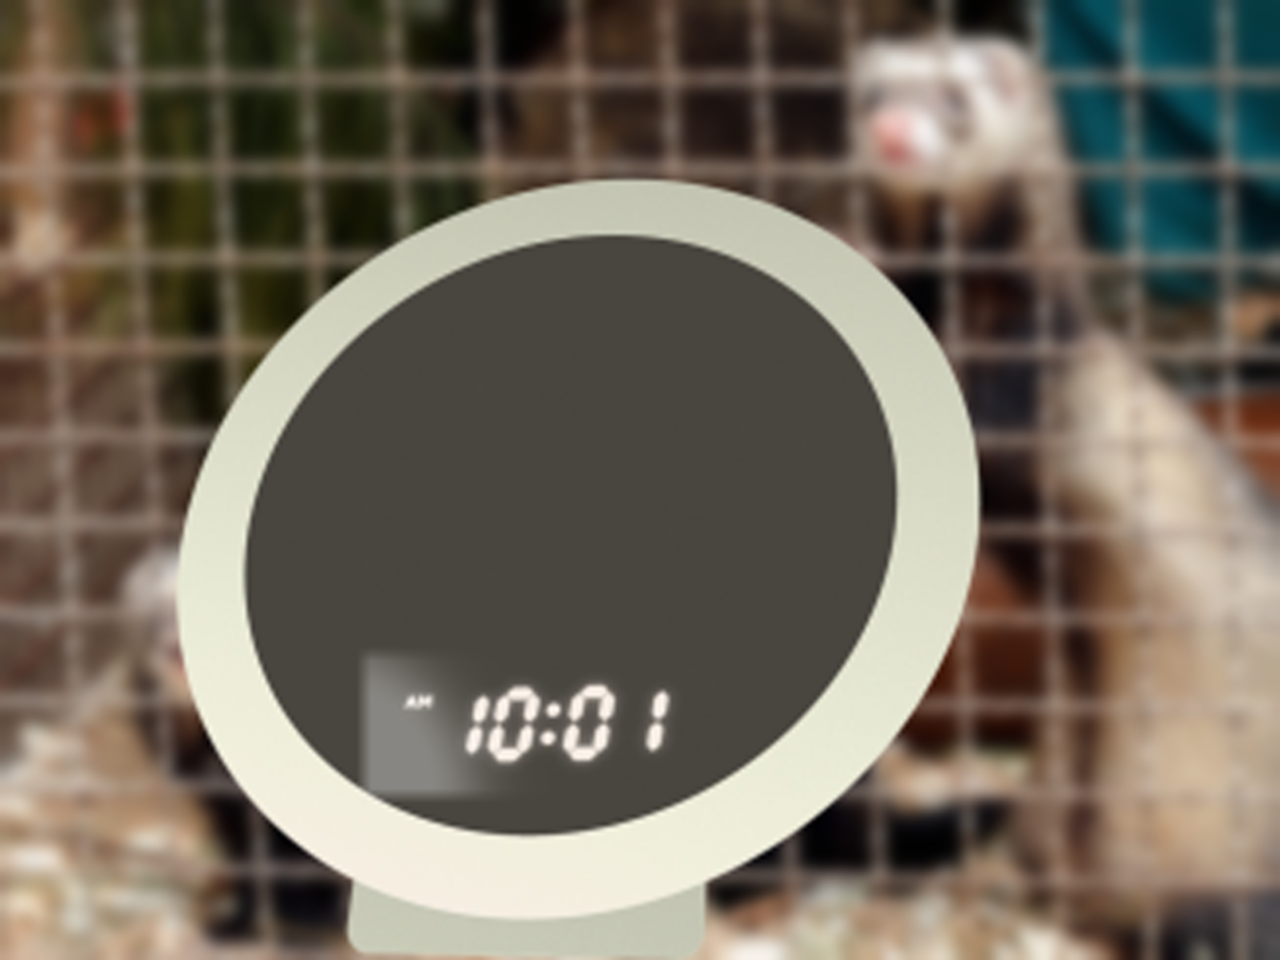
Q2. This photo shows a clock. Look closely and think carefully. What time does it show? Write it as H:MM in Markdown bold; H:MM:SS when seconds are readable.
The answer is **10:01**
